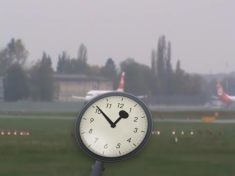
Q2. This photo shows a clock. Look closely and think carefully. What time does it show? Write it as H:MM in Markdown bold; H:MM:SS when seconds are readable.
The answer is **12:51**
